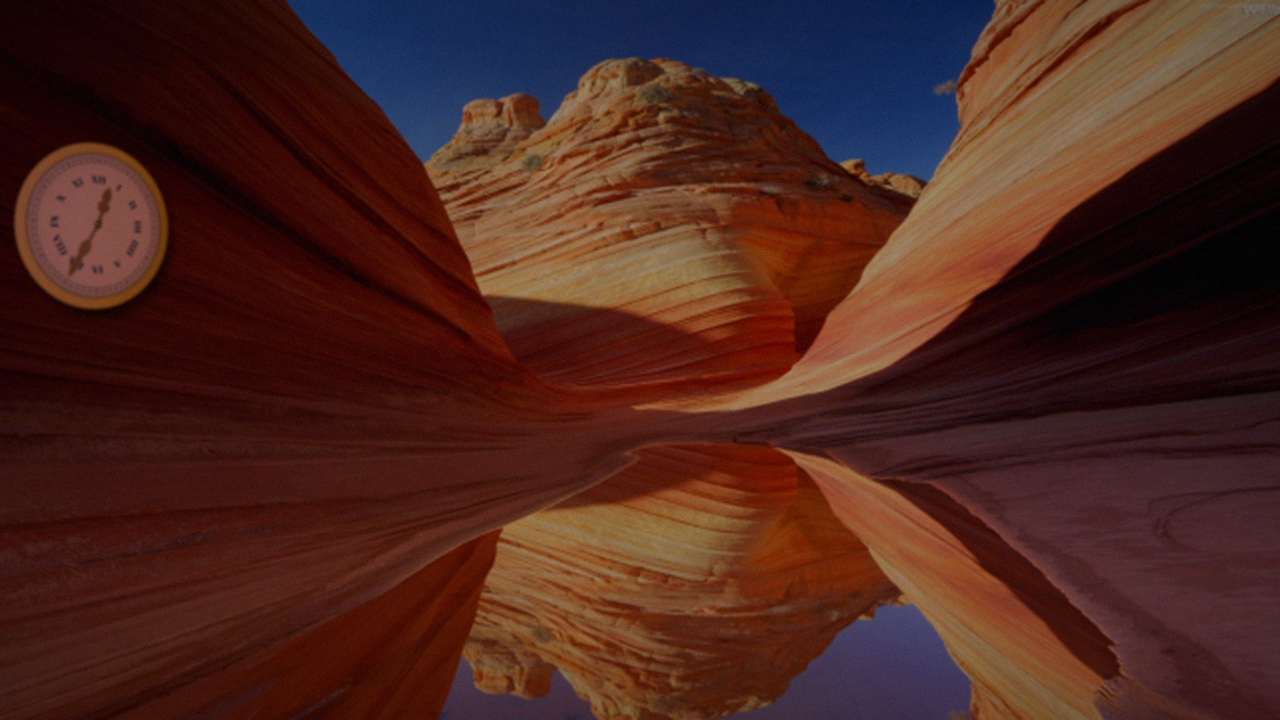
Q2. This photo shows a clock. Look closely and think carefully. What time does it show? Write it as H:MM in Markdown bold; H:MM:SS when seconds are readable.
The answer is **12:35**
